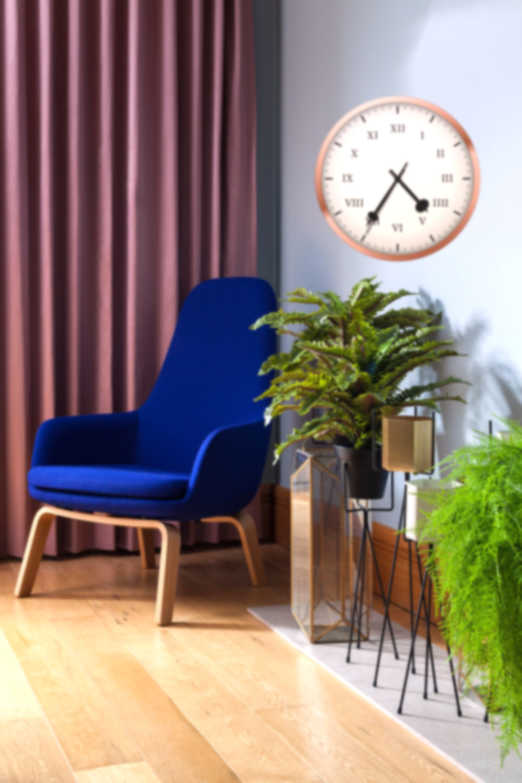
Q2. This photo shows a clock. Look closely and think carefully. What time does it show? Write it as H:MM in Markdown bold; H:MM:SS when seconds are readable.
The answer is **4:35:35**
